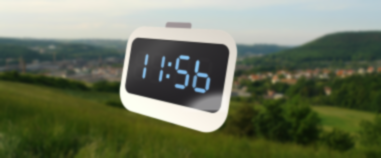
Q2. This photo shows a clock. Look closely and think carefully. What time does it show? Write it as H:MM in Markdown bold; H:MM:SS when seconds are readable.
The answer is **11:56**
